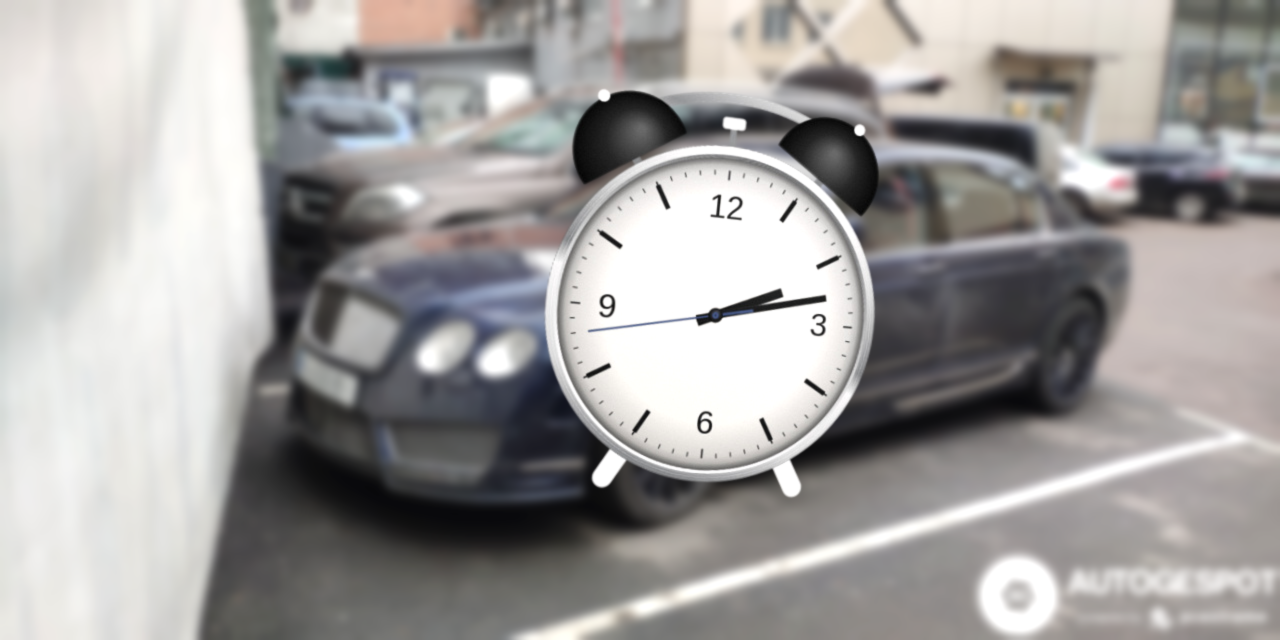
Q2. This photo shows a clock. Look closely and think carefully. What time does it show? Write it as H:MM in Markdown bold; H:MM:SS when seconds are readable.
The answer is **2:12:43**
